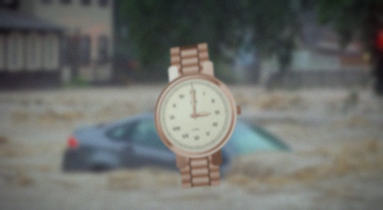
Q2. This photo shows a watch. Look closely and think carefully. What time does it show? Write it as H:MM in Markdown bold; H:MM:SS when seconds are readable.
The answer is **3:00**
